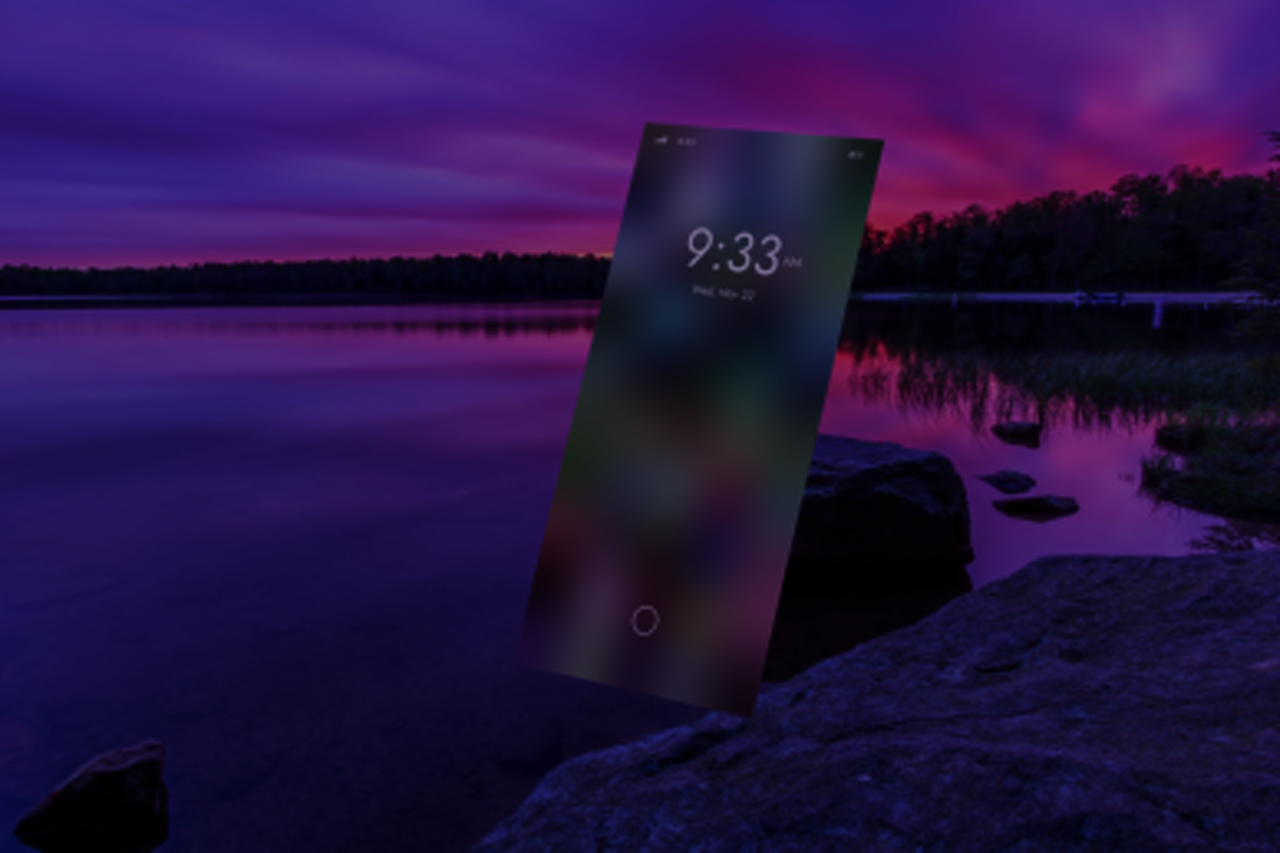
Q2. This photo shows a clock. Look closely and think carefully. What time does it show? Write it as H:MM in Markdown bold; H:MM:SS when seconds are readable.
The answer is **9:33**
